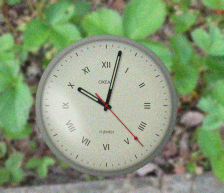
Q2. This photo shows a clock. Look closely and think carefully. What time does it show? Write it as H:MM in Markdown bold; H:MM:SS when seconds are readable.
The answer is **10:02:23**
